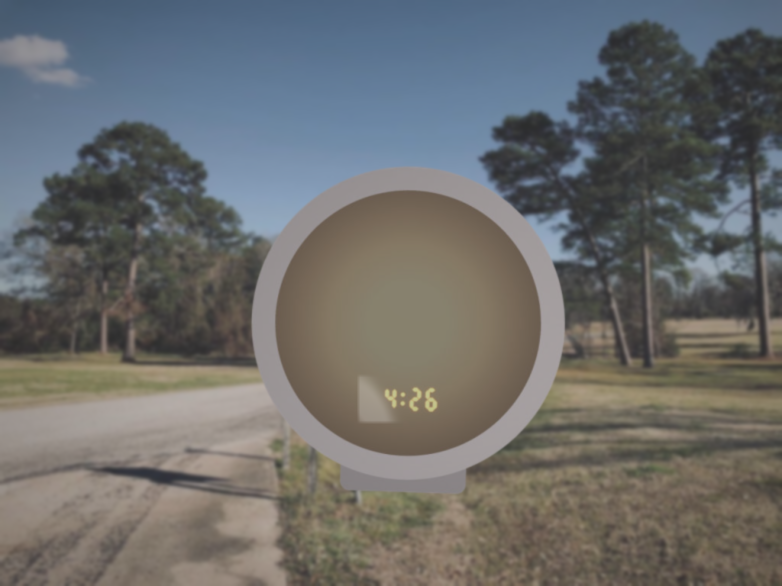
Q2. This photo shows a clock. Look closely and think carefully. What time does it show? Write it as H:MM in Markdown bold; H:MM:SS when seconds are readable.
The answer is **4:26**
